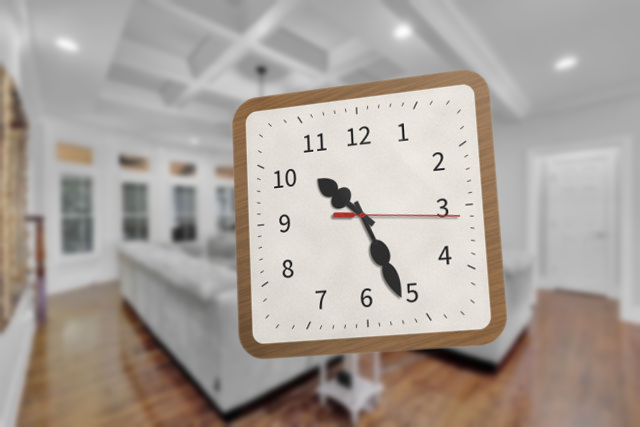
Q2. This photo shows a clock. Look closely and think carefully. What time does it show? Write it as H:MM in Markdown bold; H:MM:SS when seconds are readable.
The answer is **10:26:16**
